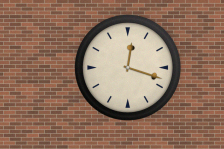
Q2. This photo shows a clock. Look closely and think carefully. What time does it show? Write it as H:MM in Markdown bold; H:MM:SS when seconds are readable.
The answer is **12:18**
